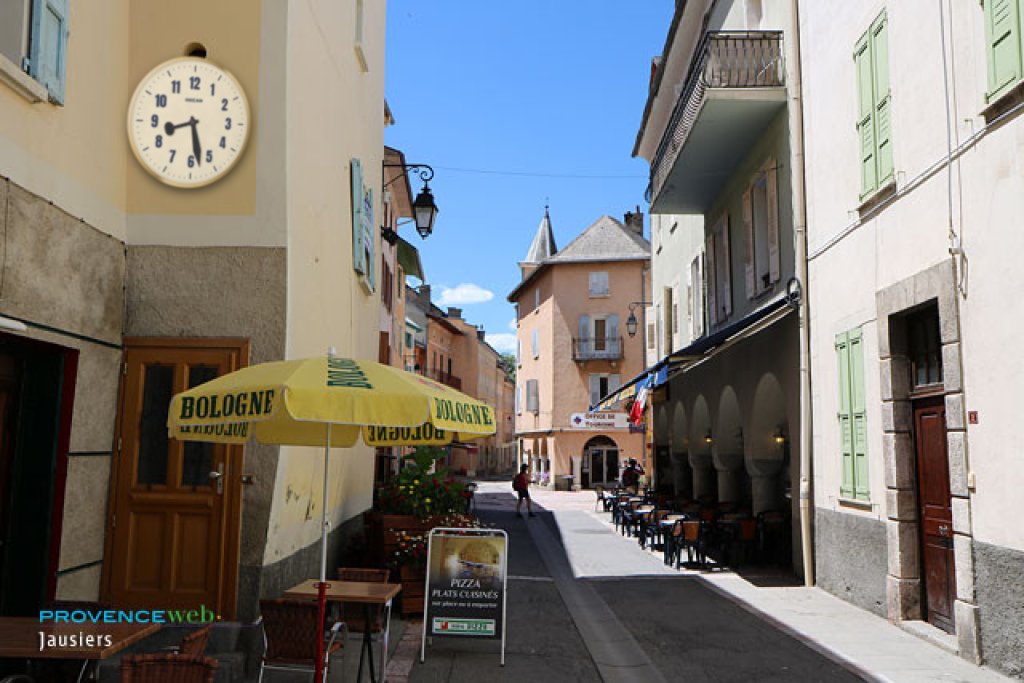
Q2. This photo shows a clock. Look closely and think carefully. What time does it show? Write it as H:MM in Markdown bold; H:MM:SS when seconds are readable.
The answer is **8:28**
